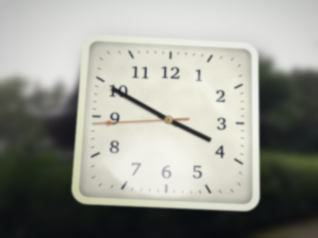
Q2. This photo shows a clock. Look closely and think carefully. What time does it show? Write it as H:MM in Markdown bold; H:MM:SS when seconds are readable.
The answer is **3:49:44**
